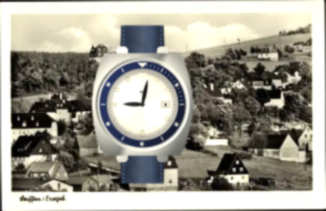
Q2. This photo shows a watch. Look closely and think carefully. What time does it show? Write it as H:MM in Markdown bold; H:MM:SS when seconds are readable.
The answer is **9:02**
